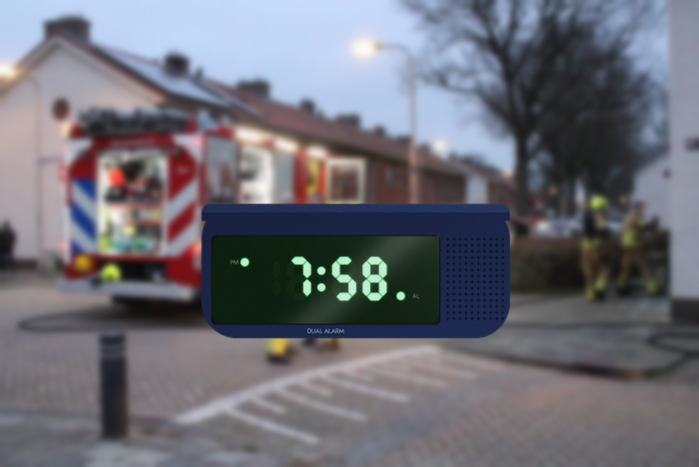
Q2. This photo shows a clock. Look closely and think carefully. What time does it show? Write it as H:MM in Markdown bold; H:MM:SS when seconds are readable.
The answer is **7:58**
